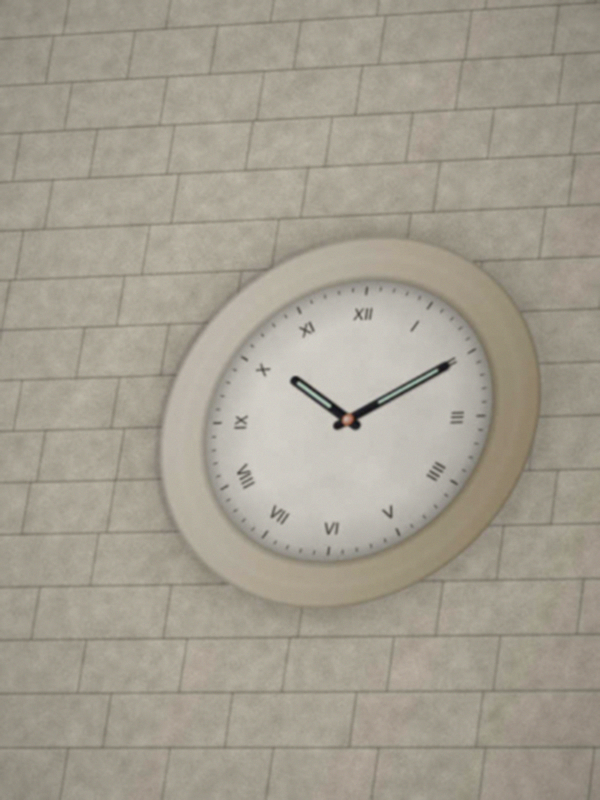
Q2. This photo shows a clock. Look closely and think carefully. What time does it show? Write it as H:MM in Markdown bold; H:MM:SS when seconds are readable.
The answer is **10:10**
